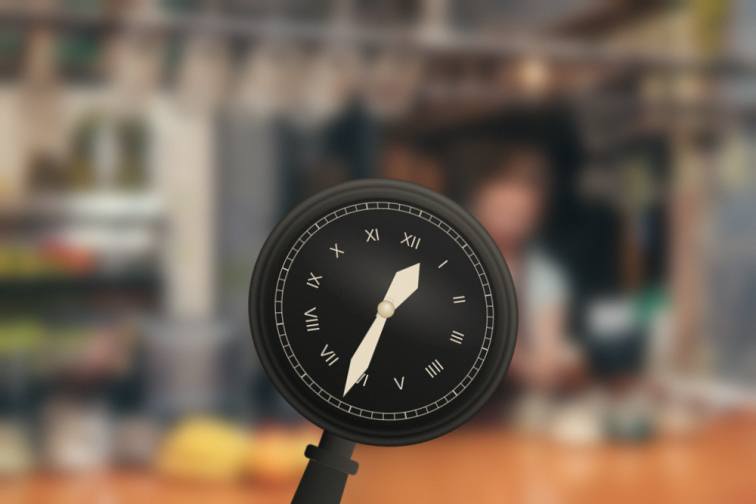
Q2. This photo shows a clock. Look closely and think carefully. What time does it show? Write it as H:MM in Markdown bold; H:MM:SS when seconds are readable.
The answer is **12:31**
